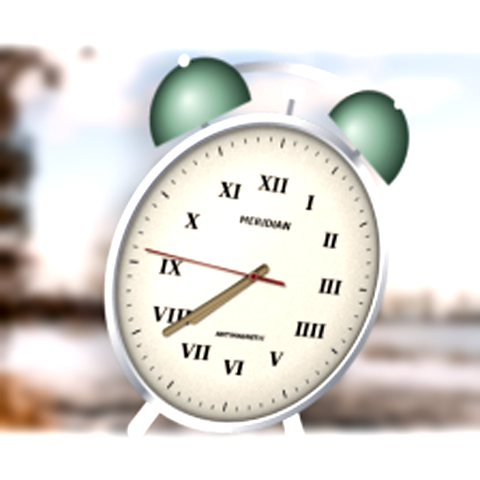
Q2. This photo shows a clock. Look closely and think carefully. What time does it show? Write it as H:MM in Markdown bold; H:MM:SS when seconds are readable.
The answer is **7:38:46**
